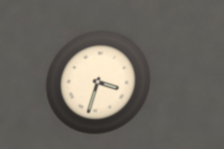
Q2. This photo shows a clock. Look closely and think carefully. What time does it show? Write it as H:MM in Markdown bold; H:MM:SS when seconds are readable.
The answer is **3:32**
